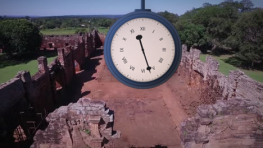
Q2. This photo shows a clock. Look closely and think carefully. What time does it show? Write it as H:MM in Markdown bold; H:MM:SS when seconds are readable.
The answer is **11:27**
